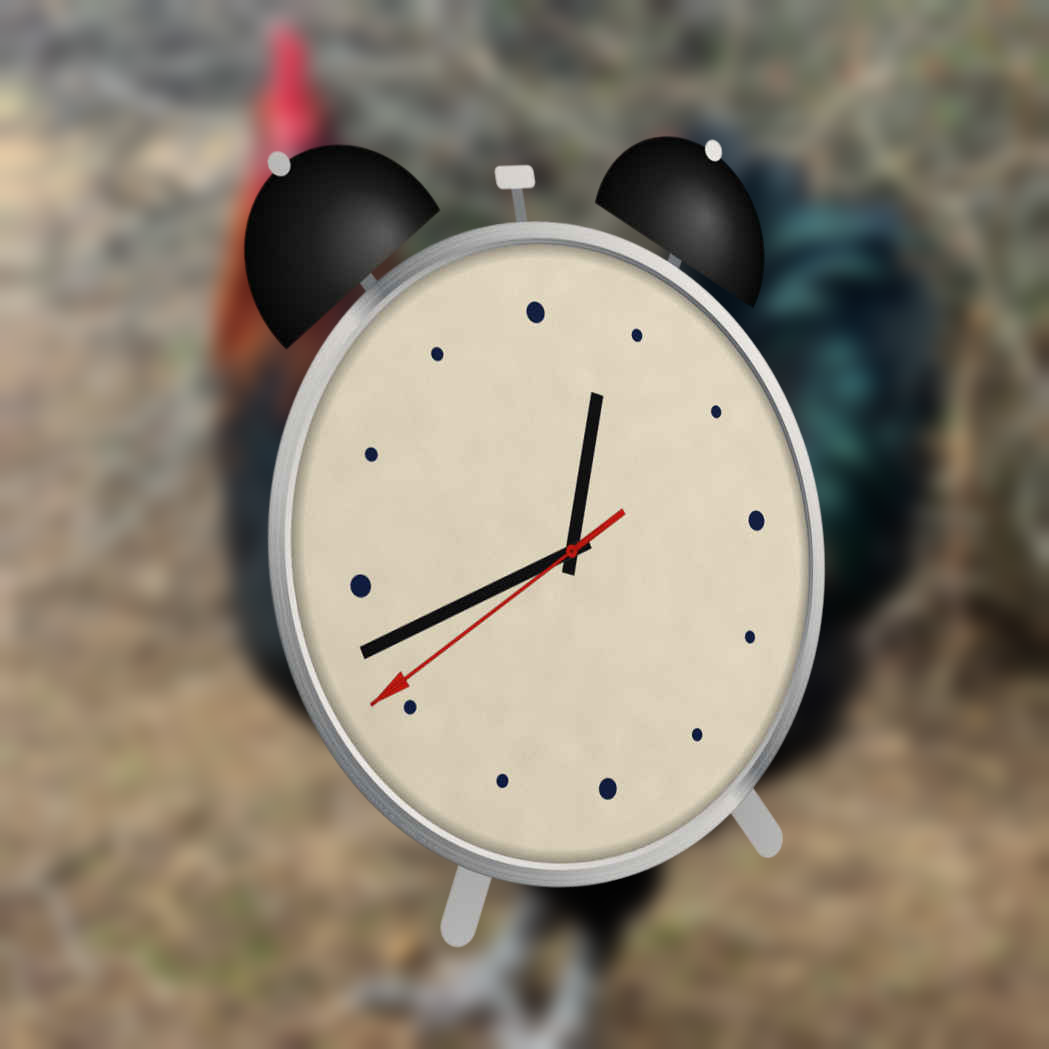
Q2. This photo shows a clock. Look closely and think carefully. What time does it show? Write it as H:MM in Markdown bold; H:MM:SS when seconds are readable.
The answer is **12:42:41**
